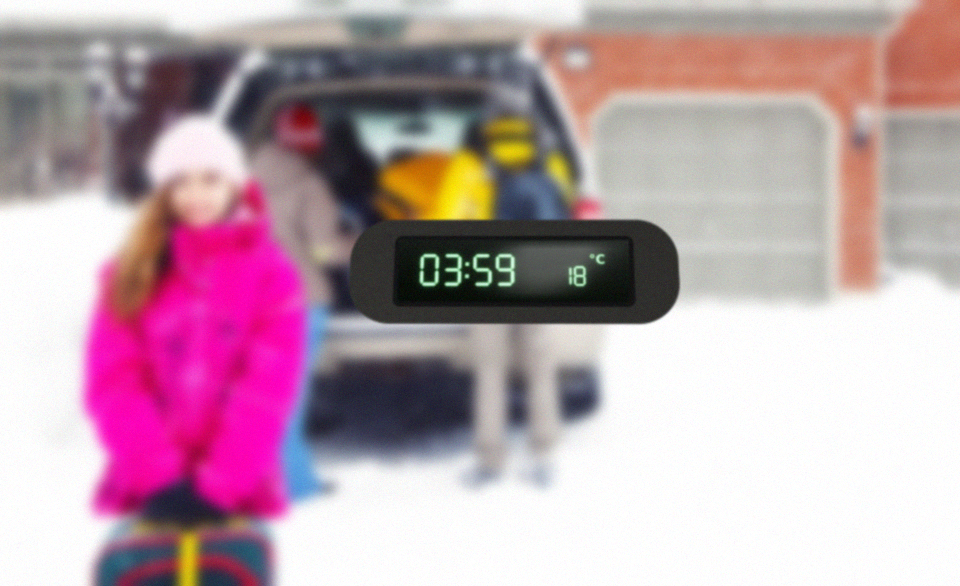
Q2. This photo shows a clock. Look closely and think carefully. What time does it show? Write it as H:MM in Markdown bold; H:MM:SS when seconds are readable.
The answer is **3:59**
